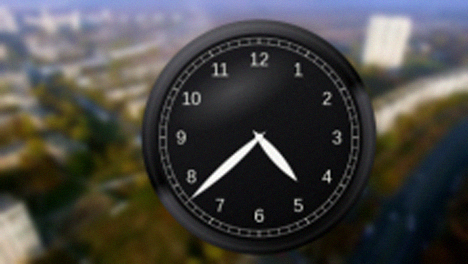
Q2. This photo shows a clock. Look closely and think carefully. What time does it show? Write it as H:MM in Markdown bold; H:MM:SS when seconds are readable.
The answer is **4:38**
